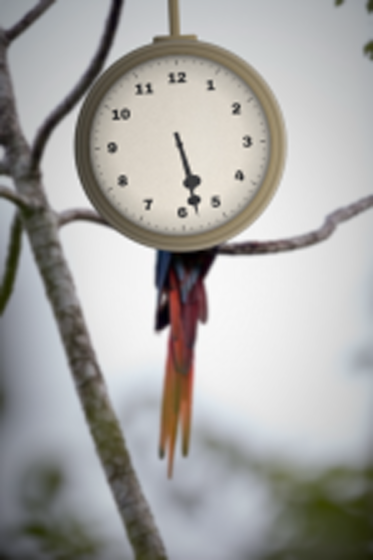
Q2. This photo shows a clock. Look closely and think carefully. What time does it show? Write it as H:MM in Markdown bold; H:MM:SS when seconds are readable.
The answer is **5:28**
